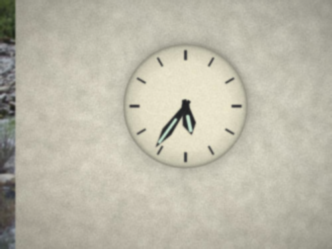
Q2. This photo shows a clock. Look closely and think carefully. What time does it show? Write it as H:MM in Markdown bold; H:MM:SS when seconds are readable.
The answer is **5:36**
